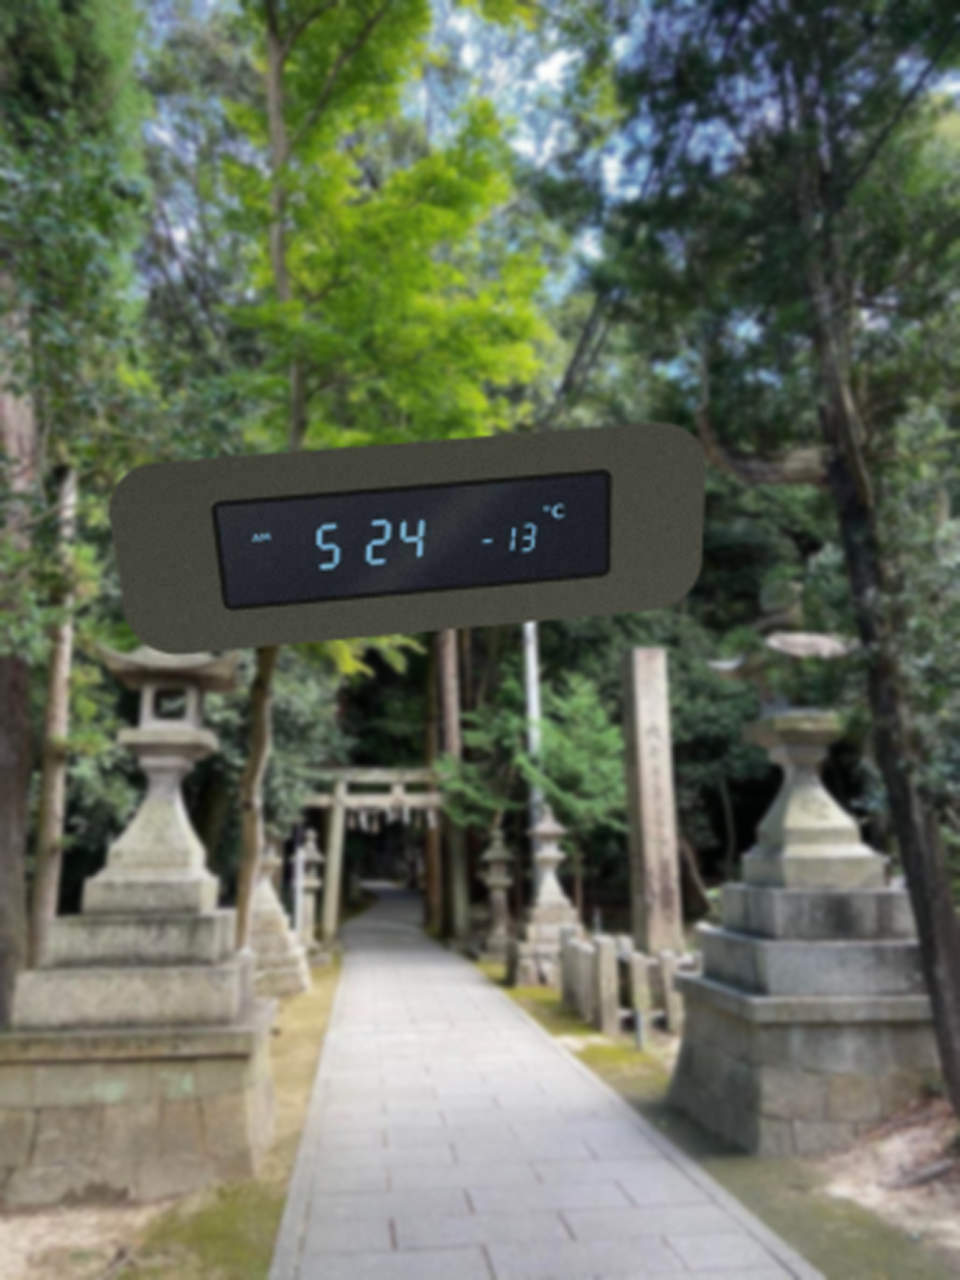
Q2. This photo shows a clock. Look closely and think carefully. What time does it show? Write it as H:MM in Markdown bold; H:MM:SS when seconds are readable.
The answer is **5:24**
